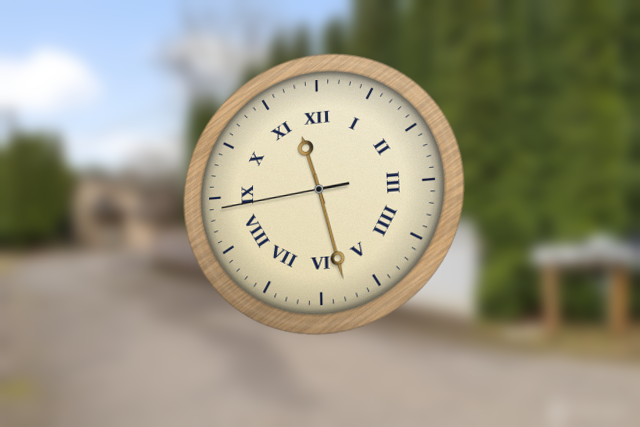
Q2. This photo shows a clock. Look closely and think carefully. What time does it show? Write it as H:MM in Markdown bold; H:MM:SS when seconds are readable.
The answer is **11:27:44**
